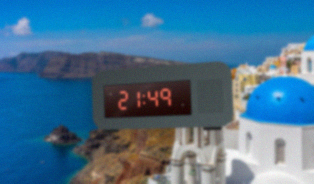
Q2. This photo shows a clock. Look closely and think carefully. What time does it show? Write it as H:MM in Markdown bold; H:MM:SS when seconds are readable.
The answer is **21:49**
